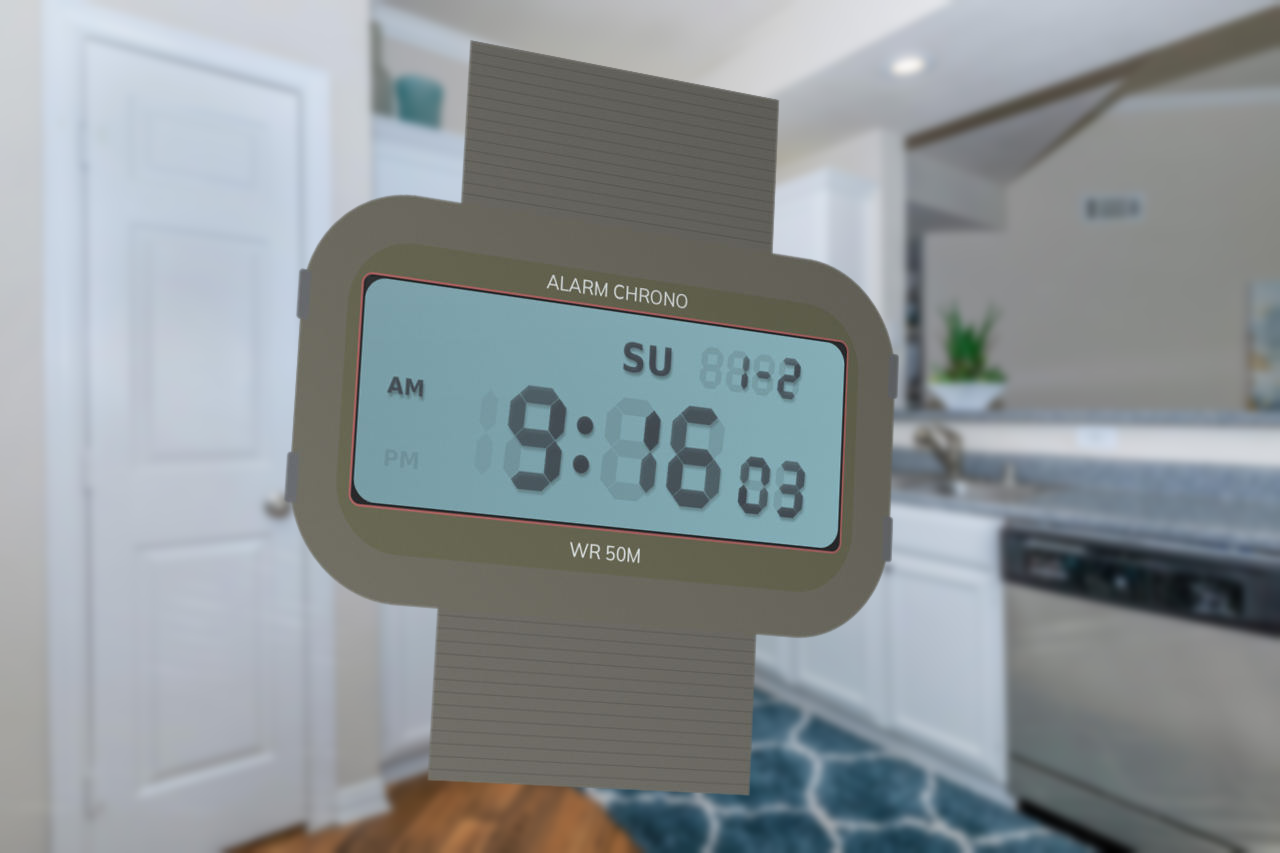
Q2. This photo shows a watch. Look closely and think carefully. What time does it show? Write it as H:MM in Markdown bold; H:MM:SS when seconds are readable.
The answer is **9:16:03**
